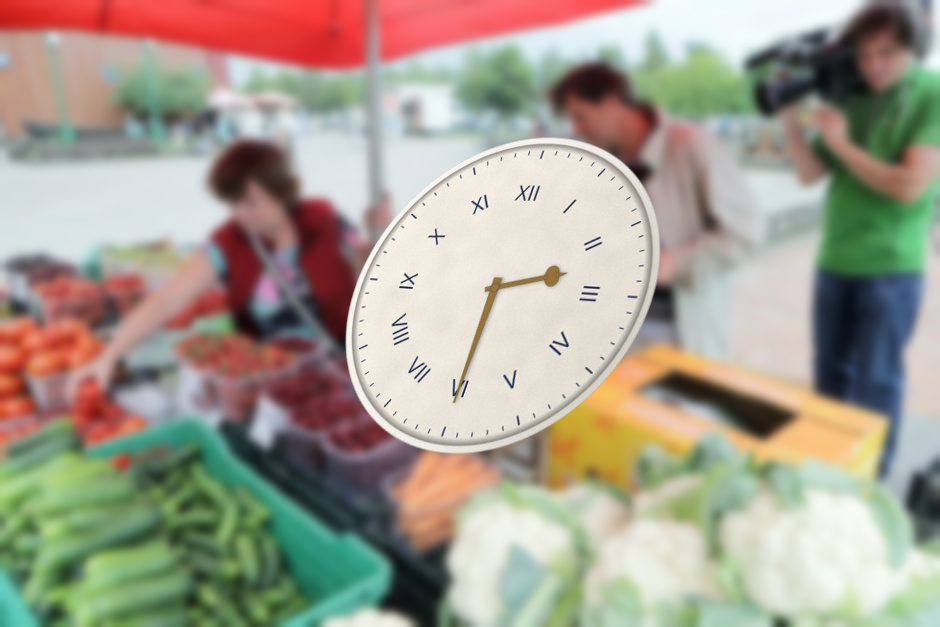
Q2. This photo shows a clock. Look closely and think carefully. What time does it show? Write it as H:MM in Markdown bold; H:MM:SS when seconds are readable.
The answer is **2:30**
